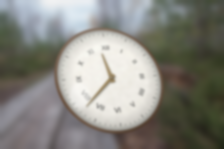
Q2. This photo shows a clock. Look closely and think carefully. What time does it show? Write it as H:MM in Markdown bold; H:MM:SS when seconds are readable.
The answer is **11:38**
